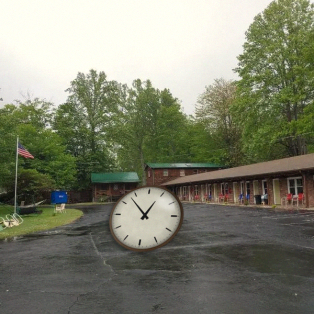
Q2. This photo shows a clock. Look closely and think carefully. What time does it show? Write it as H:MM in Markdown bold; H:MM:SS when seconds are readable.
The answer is **12:53**
